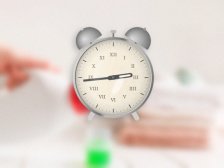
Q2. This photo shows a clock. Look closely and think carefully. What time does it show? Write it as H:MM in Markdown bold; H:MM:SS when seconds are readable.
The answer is **2:44**
